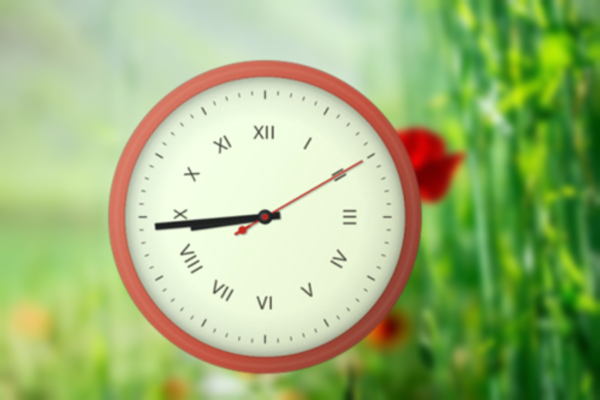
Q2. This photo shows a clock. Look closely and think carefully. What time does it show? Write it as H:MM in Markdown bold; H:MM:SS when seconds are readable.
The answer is **8:44:10**
